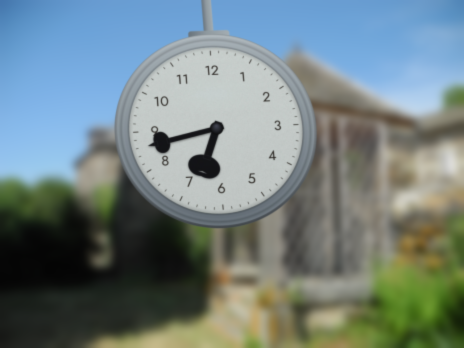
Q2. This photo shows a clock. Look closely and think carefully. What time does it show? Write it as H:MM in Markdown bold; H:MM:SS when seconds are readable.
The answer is **6:43**
